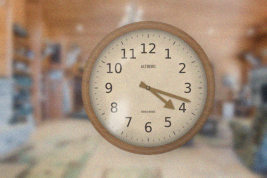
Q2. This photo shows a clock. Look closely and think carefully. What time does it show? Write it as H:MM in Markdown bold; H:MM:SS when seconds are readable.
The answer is **4:18**
